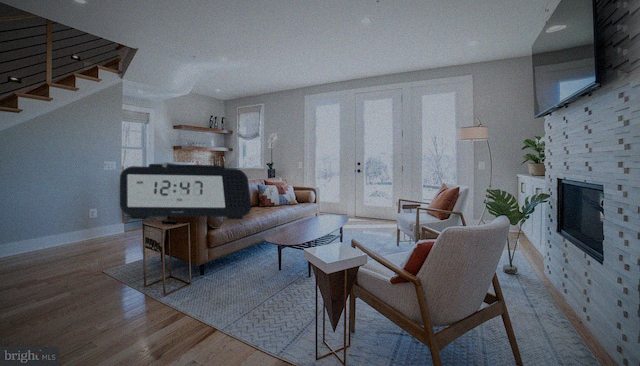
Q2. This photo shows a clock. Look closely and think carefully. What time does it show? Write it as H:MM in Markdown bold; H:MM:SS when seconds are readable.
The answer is **12:47**
